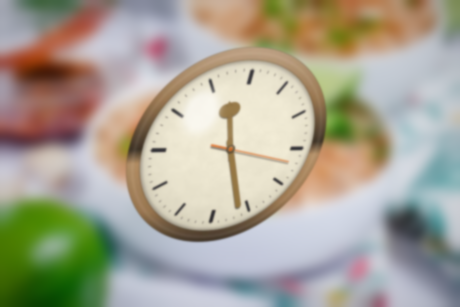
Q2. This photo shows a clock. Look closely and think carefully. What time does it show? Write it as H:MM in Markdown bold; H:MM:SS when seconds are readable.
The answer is **11:26:17**
